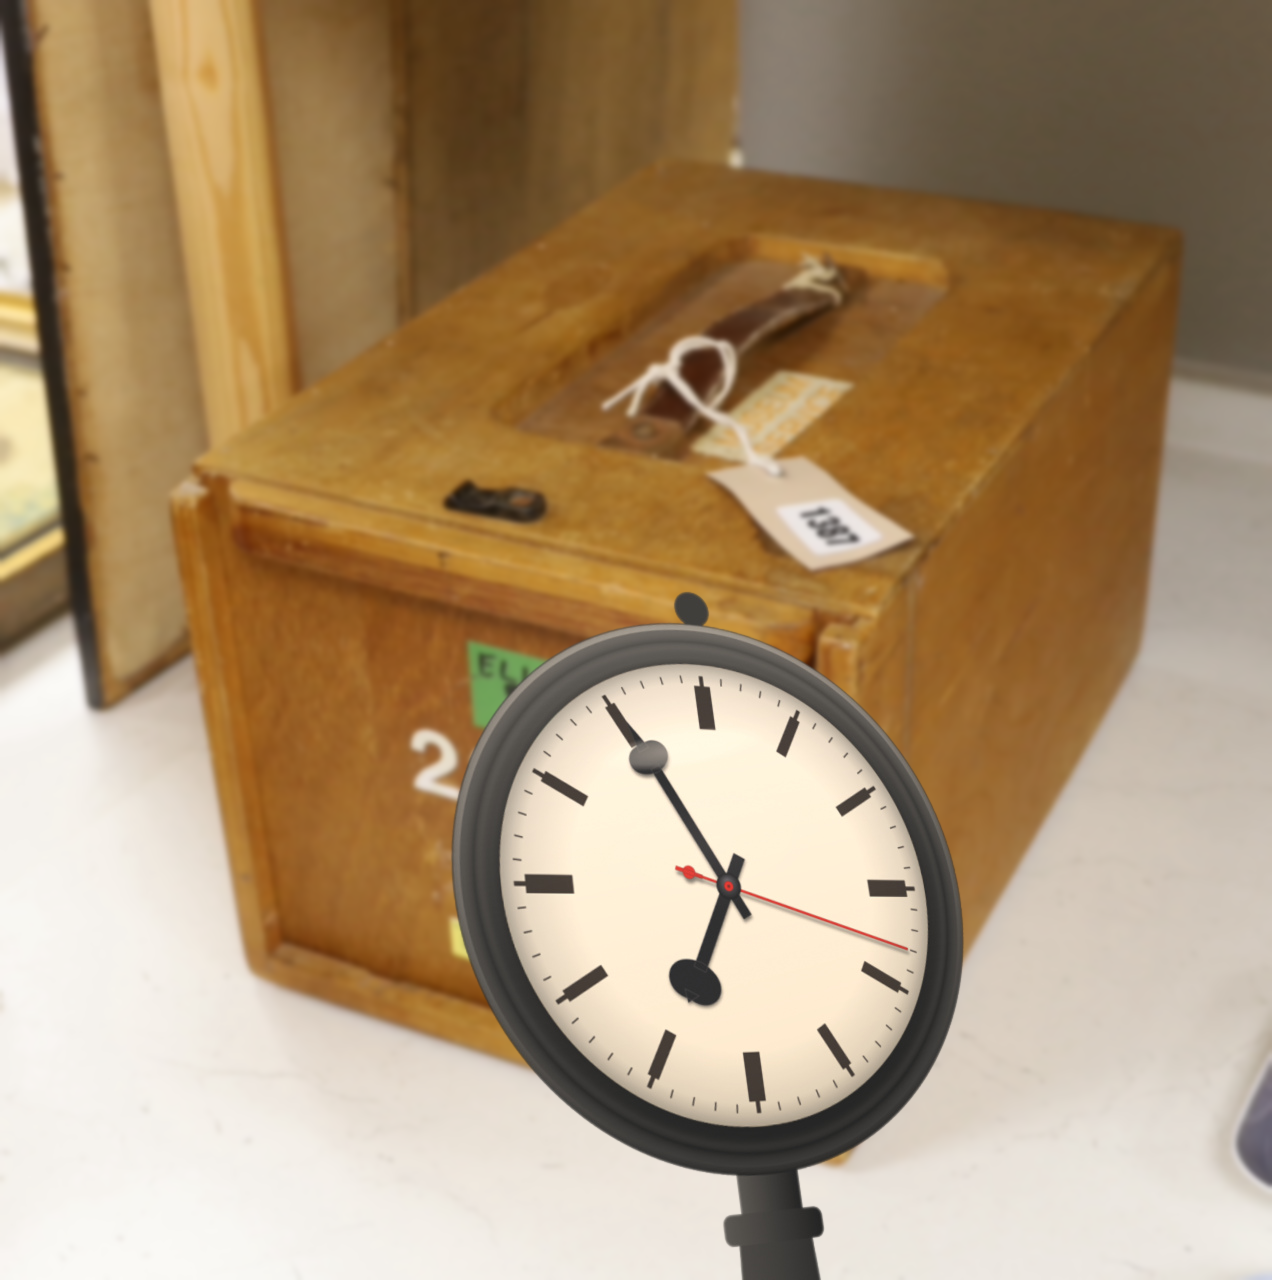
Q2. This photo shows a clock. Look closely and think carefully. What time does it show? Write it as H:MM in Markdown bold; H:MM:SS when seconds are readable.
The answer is **6:55:18**
